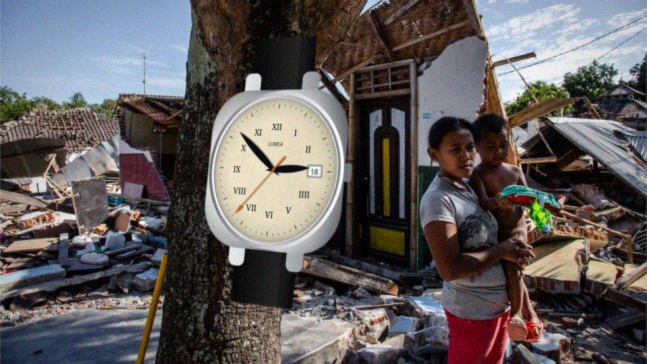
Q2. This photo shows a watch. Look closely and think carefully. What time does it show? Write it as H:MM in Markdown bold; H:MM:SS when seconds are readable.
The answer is **2:51:37**
